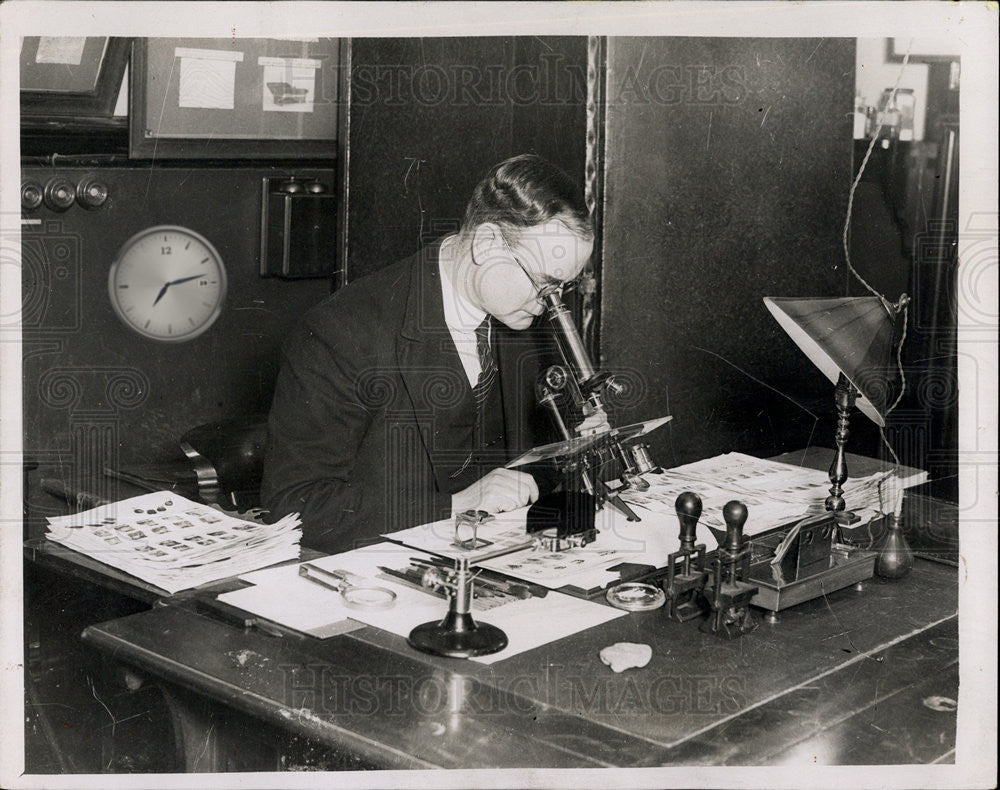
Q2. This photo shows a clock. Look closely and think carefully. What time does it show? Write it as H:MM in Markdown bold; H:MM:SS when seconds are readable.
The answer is **7:13**
